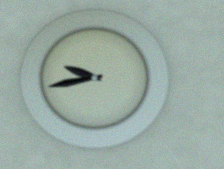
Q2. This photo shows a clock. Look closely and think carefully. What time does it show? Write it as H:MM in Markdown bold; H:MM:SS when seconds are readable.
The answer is **9:43**
